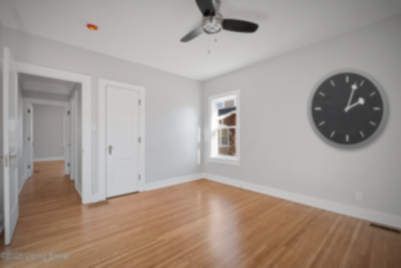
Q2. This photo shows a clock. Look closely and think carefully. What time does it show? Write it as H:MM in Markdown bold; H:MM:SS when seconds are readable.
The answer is **2:03**
